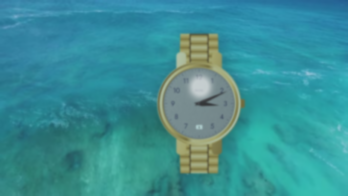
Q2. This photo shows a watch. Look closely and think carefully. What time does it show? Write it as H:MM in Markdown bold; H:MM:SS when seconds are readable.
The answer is **3:11**
